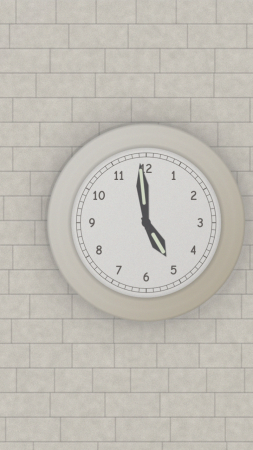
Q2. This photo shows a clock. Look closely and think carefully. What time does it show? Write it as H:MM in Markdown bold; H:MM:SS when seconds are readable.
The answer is **4:59**
